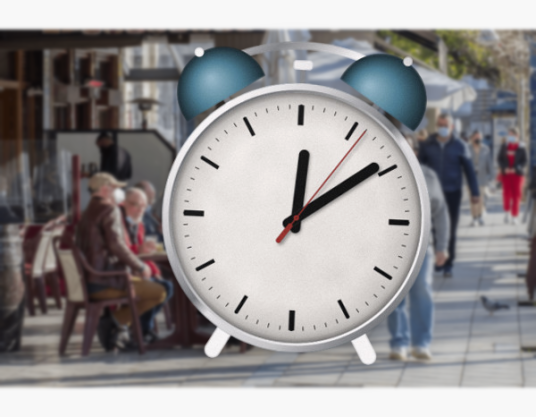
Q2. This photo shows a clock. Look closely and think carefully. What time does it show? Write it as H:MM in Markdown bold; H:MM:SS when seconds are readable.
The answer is **12:09:06**
